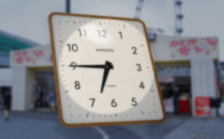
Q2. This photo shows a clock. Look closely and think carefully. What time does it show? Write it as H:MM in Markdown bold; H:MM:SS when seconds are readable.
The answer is **6:45**
